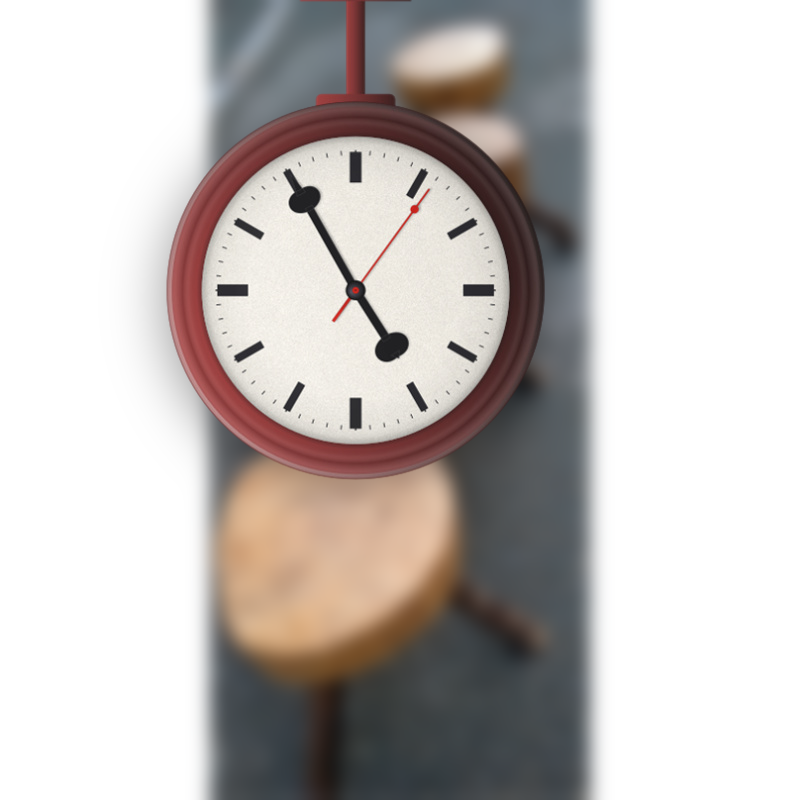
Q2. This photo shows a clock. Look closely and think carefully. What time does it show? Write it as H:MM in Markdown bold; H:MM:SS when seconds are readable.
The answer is **4:55:06**
